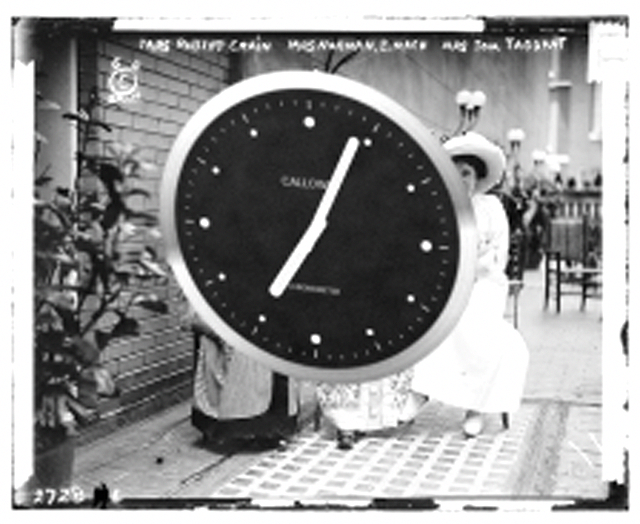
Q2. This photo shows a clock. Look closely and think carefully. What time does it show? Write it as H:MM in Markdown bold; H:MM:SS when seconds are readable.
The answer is **7:04**
